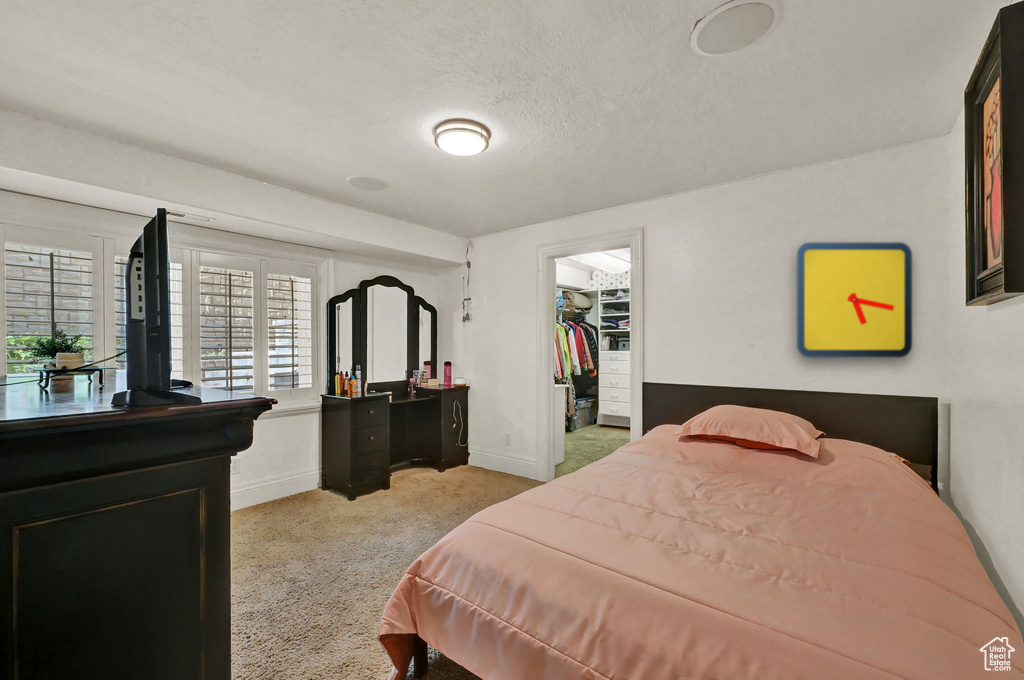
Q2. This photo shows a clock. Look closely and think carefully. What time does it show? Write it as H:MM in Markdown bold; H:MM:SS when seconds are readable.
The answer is **5:17**
